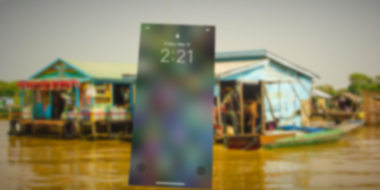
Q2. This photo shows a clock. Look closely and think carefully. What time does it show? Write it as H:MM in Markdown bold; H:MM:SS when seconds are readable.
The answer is **2:21**
